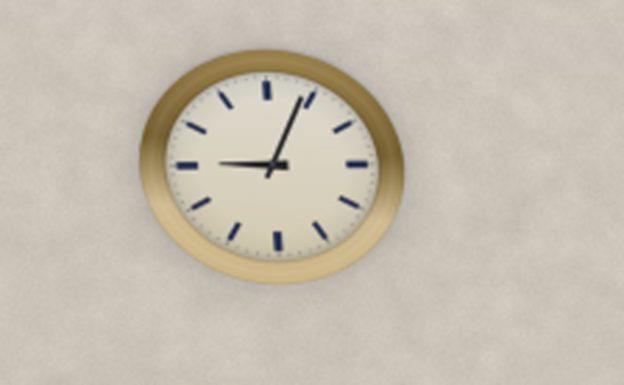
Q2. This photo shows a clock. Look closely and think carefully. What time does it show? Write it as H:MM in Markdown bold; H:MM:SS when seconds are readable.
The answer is **9:04**
